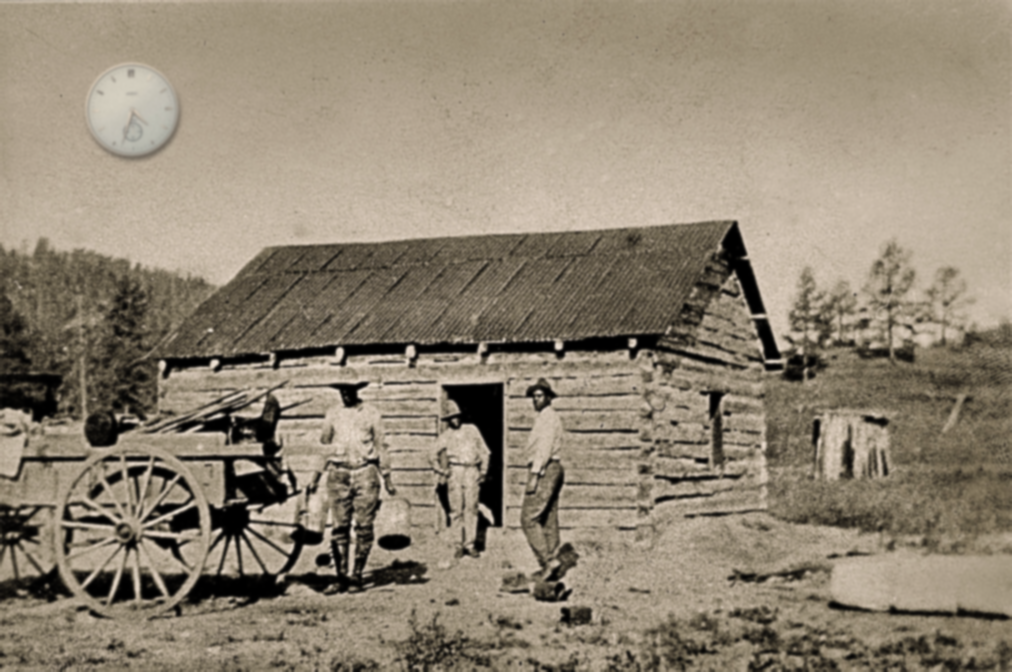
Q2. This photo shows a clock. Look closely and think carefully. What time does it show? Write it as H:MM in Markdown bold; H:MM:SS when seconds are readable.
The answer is **4:33**
